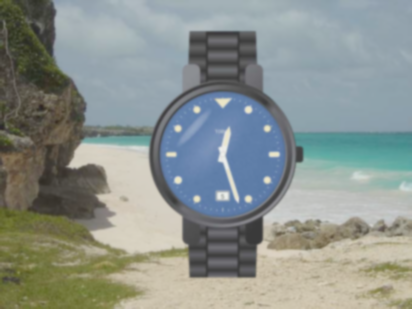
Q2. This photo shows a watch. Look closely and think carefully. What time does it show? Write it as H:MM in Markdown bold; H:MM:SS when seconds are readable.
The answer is **12:27**
